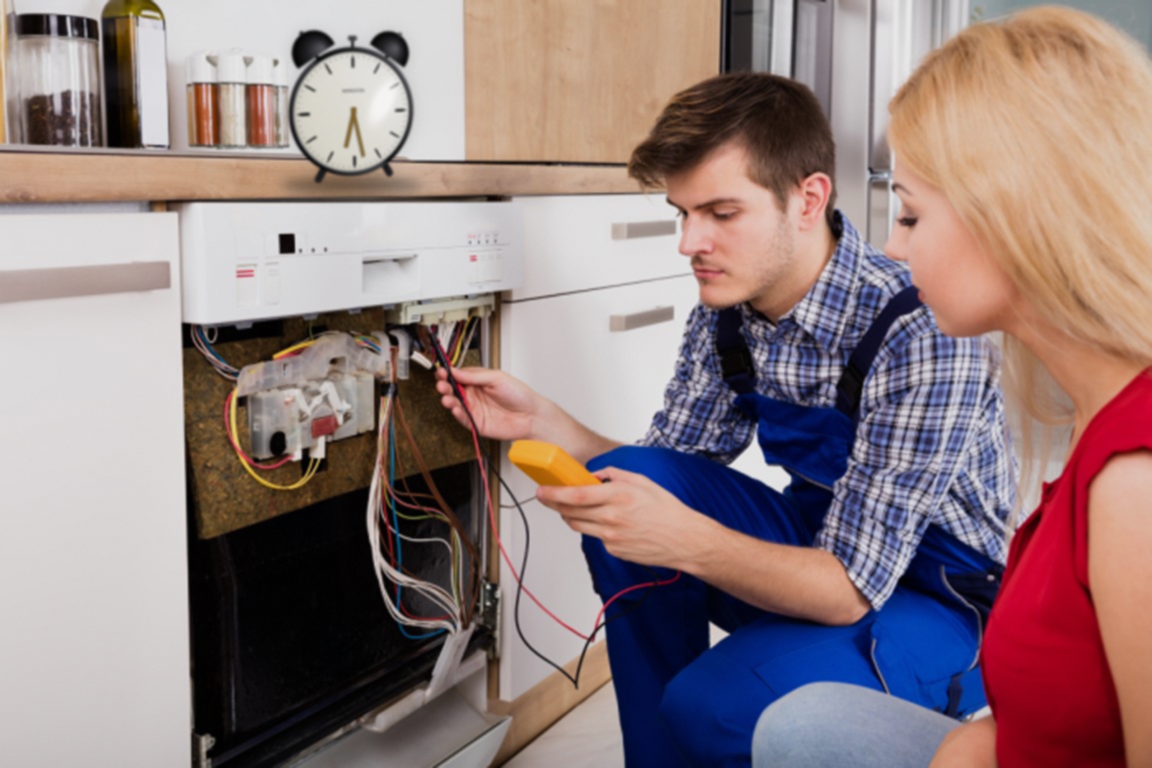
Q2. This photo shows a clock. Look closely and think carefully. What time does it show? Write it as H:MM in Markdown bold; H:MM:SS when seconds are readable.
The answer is **6:28**
